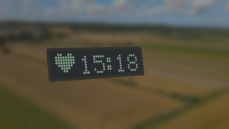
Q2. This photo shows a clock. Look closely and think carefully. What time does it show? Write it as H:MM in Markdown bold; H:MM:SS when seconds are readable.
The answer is **15:18**
